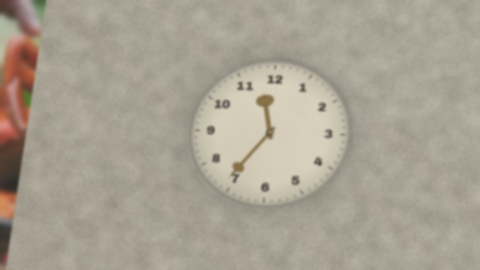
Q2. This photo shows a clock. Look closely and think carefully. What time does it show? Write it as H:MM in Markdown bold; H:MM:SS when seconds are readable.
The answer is **11:36**
